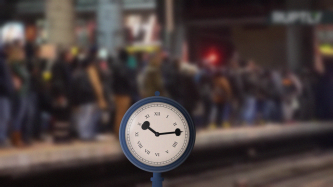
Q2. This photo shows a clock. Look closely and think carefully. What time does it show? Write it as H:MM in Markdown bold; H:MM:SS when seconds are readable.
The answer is **10:14**
